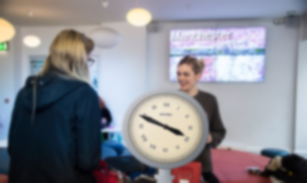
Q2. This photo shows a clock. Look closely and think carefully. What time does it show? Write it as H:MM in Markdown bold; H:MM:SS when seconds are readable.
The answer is **3:49**
